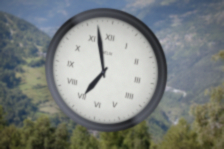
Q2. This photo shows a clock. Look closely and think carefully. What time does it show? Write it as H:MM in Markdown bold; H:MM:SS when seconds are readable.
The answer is **6:57**
